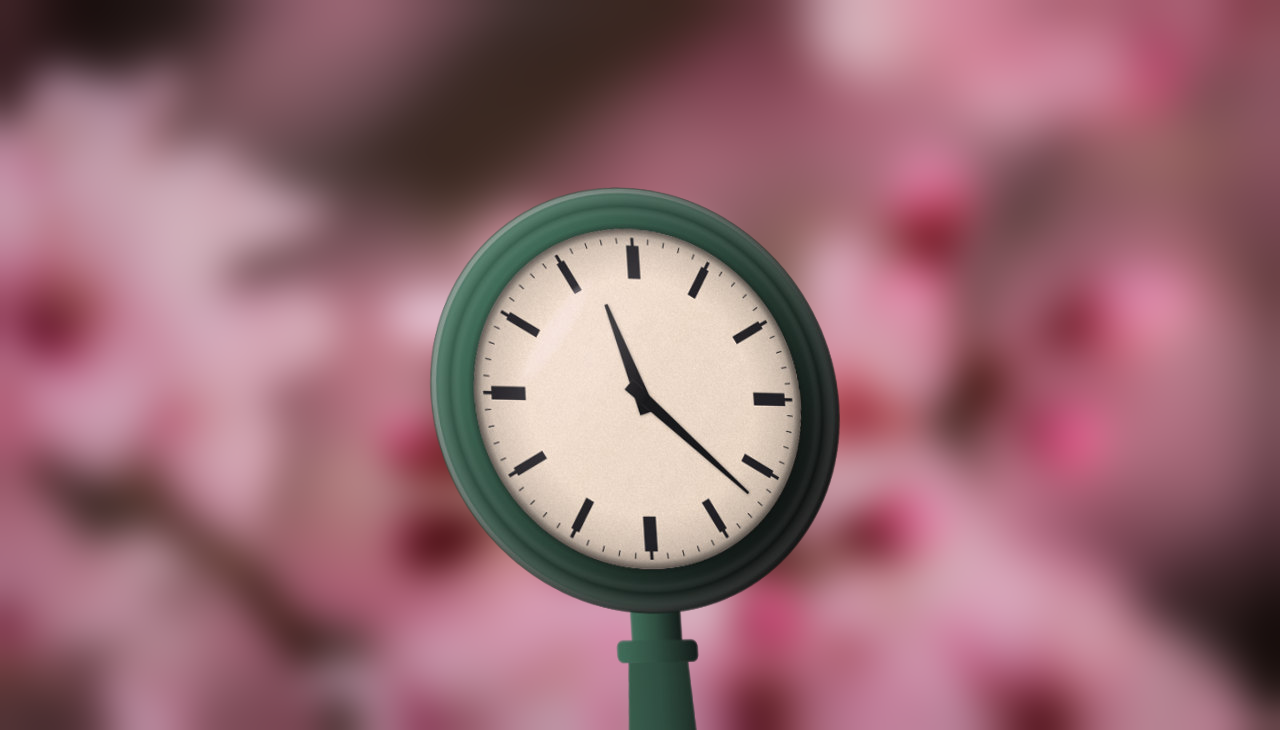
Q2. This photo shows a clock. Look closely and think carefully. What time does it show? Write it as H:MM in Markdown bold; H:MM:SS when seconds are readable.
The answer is **11:22**
